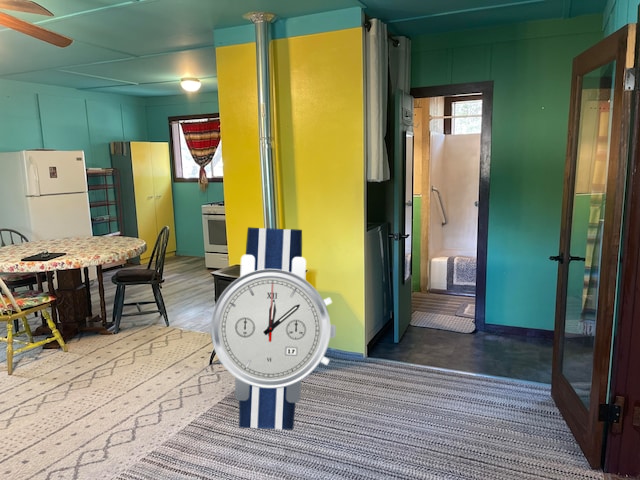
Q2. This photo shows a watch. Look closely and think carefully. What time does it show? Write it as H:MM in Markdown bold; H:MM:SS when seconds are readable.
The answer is **12:08**
